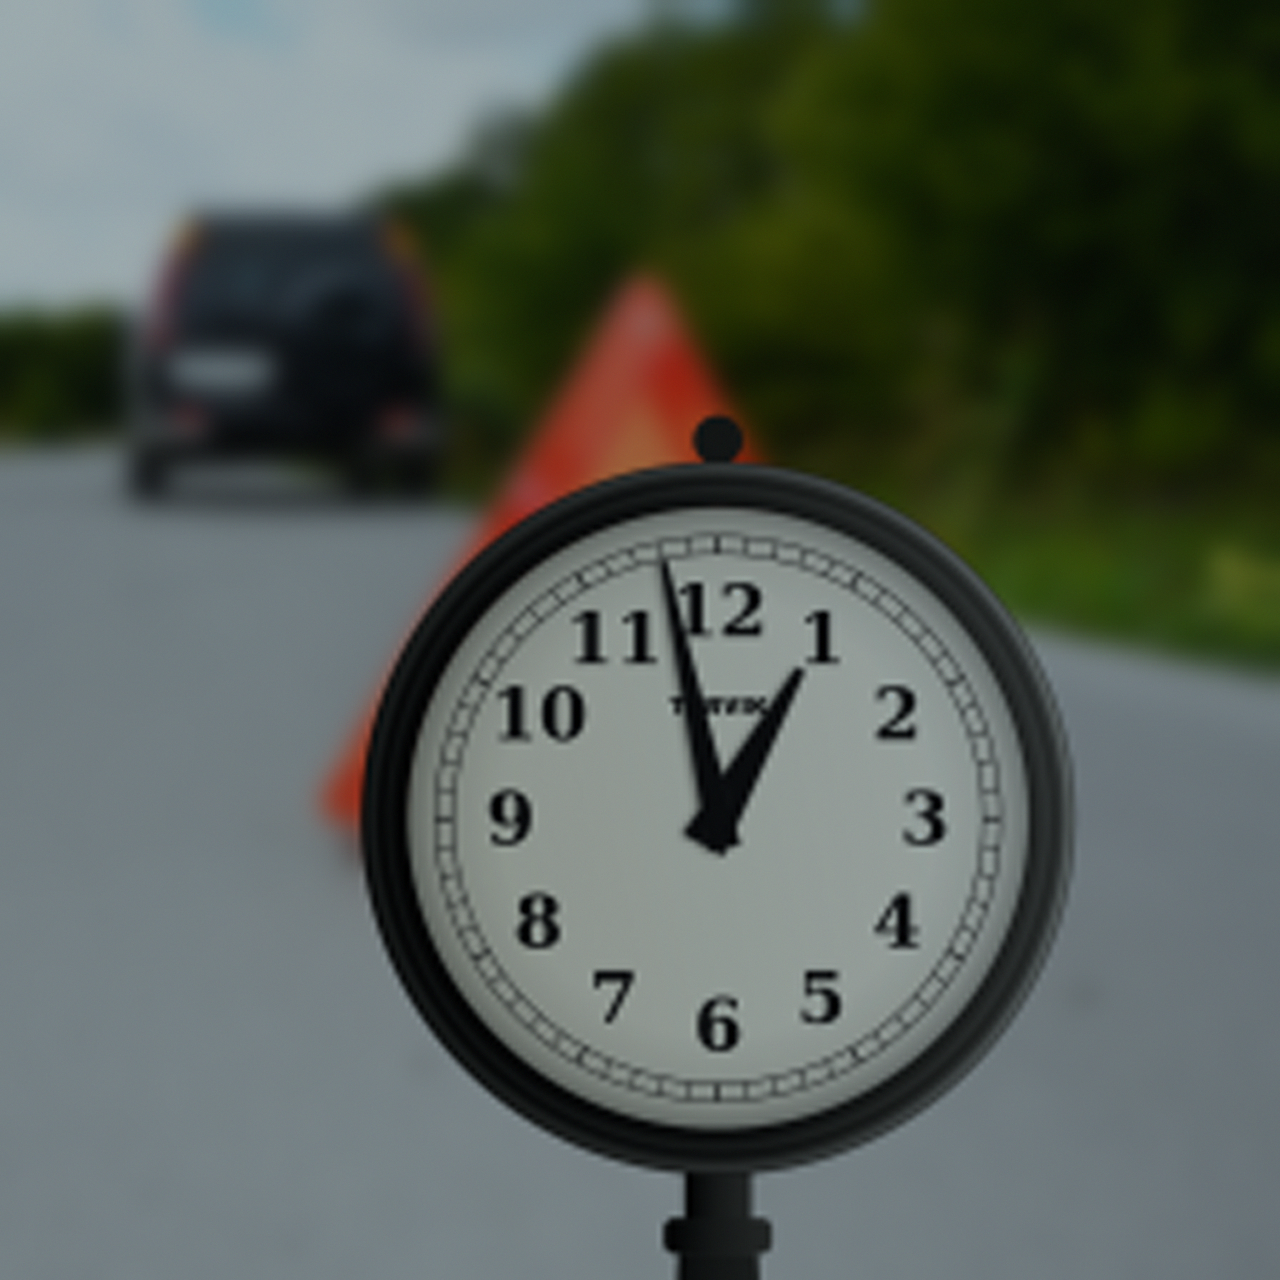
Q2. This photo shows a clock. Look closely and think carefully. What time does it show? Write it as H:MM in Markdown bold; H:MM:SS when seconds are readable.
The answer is **12:58**
